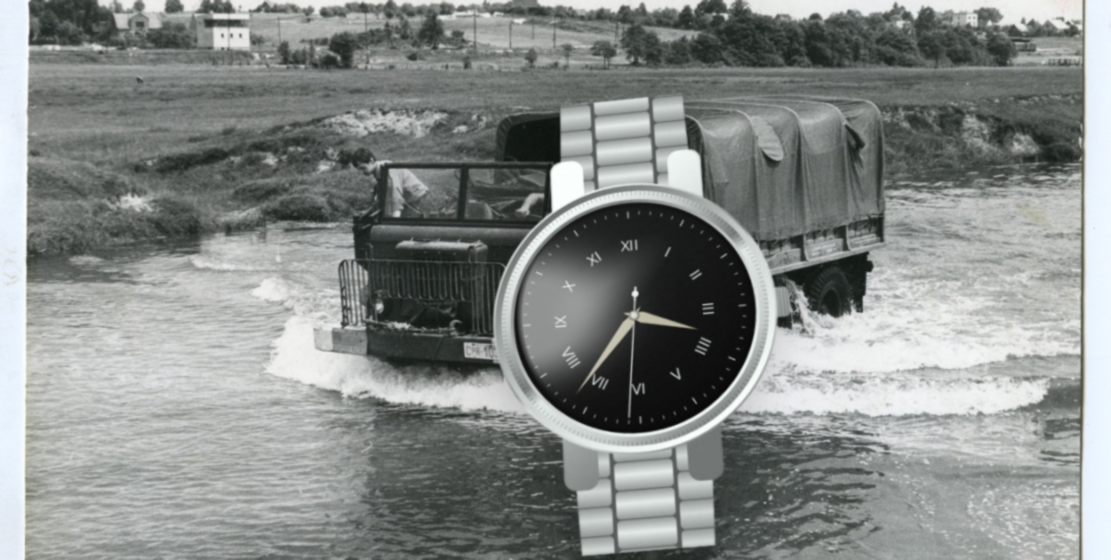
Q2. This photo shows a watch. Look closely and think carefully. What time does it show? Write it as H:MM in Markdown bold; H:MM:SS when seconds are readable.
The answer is **3:36:31**
